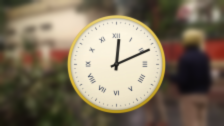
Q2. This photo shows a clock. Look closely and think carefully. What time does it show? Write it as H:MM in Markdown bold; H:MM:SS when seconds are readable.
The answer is **12:11**
